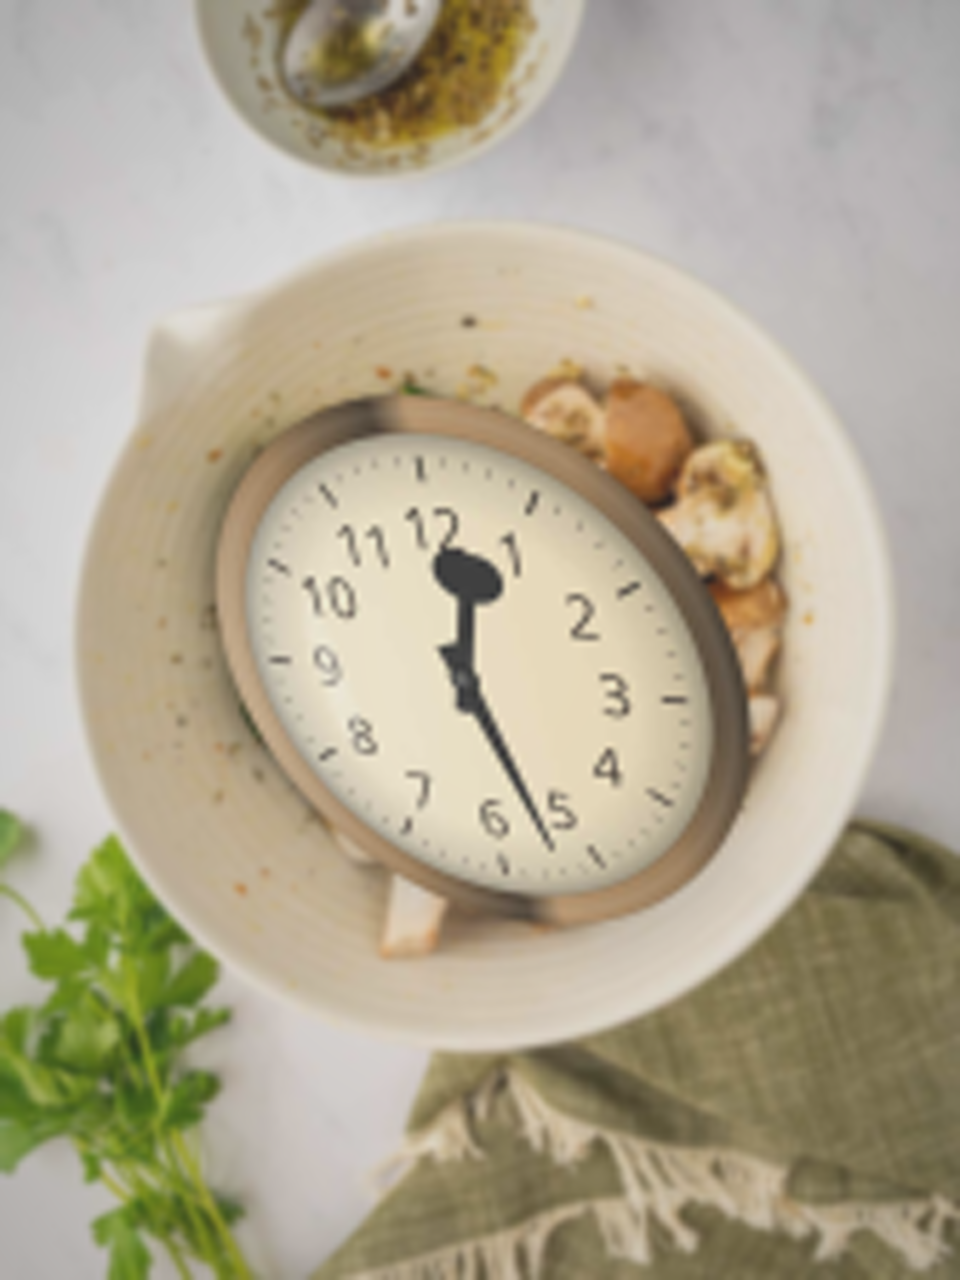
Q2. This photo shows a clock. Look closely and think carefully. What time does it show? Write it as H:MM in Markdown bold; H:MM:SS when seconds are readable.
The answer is **12:27**
